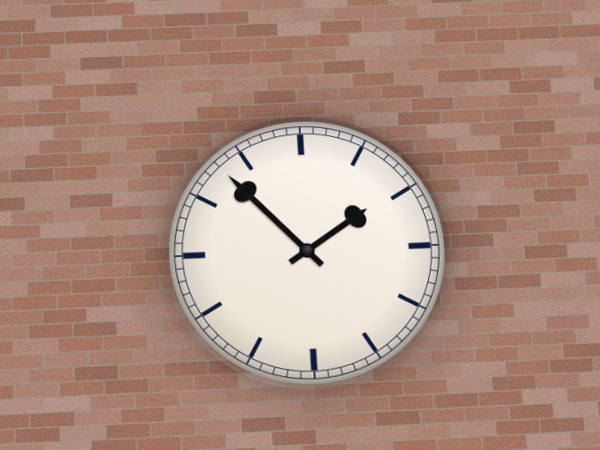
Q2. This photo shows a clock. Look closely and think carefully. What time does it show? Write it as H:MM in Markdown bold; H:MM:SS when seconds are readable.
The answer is **1:53**
